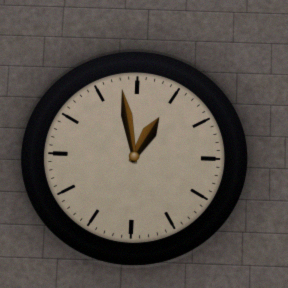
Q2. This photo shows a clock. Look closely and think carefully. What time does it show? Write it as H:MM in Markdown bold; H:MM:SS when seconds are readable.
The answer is **12:58**
